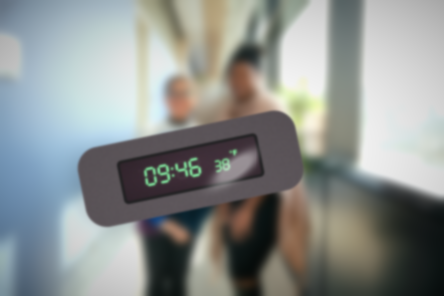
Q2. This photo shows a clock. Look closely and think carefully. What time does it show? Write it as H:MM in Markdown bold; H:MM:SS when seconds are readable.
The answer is **9:46**
